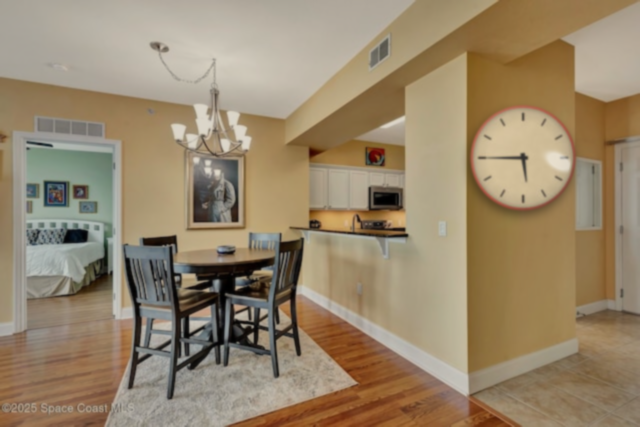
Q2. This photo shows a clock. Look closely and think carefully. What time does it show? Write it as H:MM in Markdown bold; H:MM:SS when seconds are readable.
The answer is **5:45**
